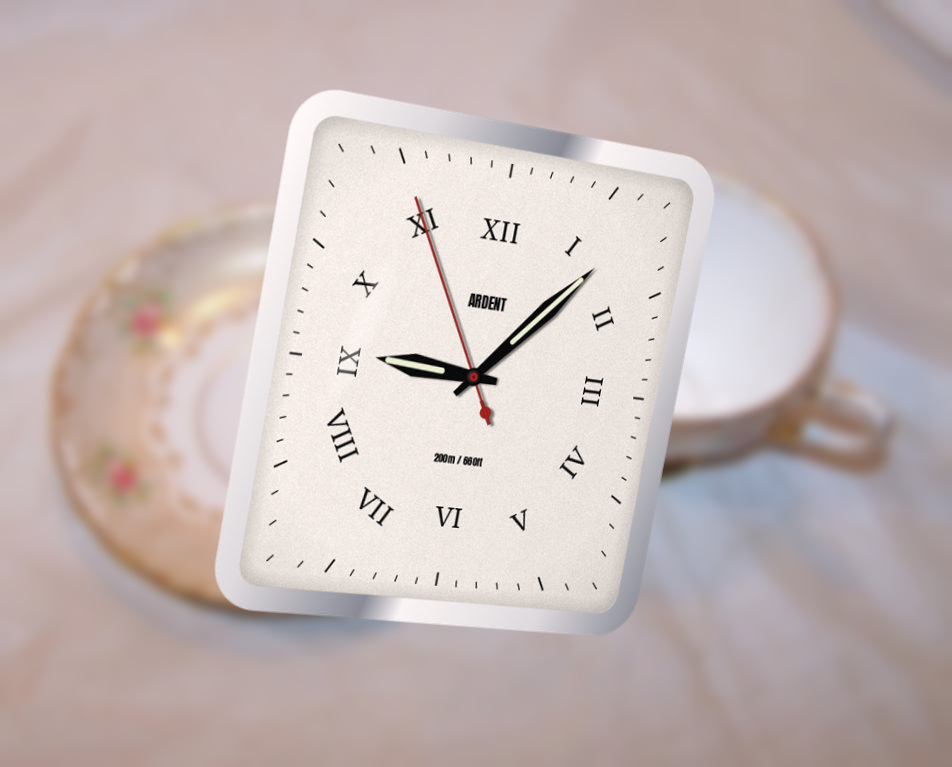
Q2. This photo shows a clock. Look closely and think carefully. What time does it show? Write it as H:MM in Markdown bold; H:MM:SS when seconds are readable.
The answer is **9:06:55**
